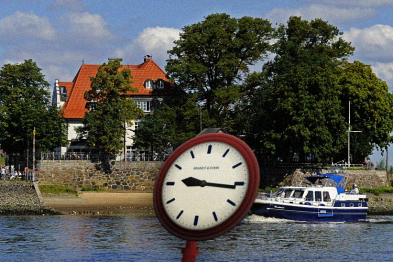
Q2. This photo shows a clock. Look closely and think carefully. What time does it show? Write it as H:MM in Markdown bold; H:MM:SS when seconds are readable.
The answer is **9:16**
